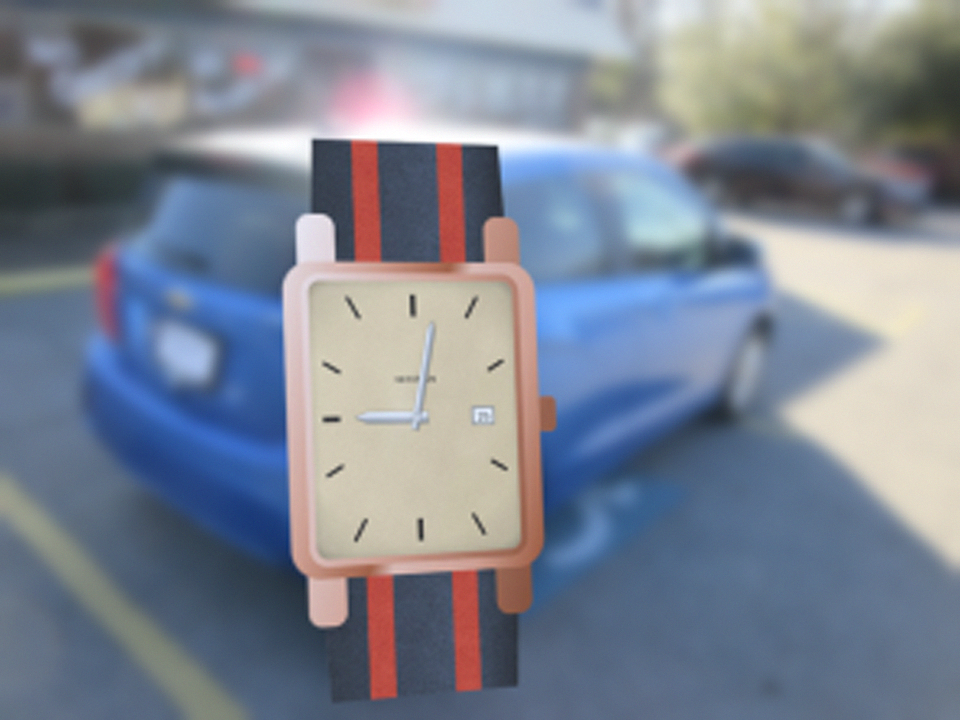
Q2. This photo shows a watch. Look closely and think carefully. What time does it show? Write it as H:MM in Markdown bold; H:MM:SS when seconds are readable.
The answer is **9:02**
